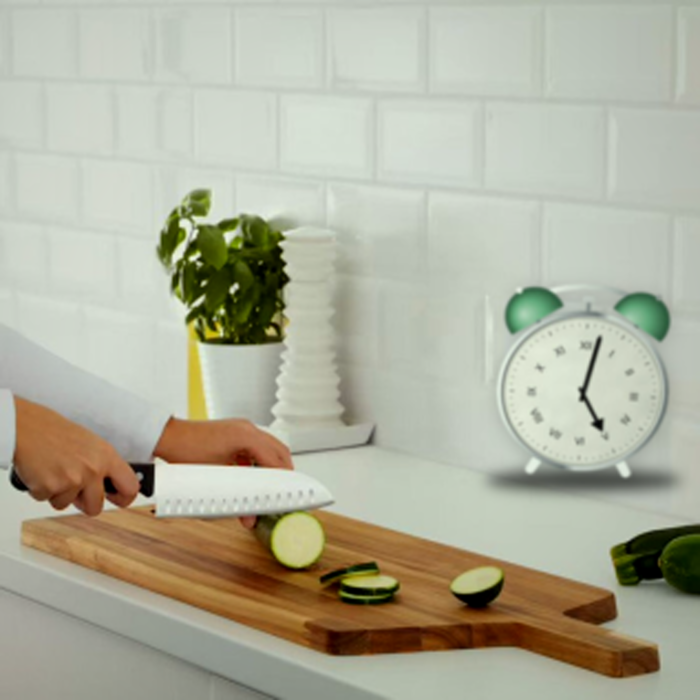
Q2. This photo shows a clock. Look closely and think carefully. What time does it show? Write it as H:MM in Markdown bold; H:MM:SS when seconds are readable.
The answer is **5:02**
